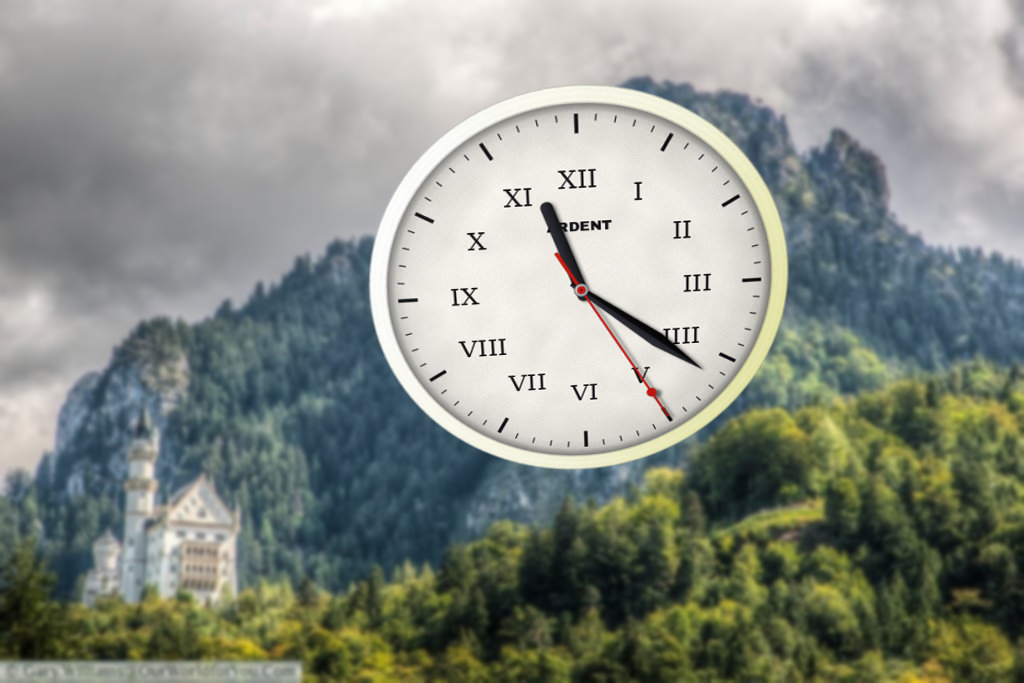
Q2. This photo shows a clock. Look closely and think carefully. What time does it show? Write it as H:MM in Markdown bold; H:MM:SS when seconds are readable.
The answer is **11:21:25**
